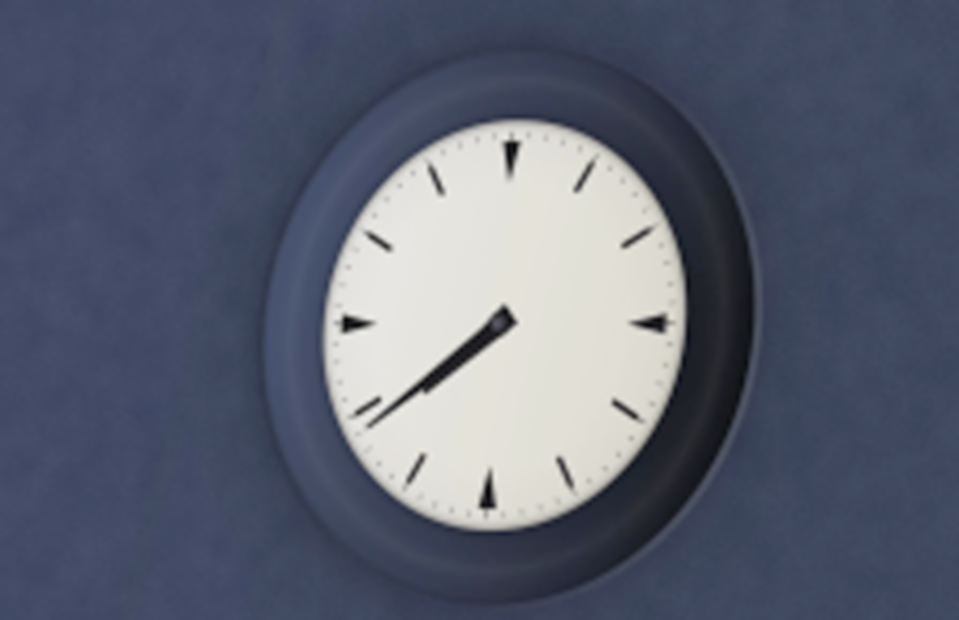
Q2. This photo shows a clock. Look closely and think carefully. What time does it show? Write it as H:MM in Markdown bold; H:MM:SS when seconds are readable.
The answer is **7:39**
